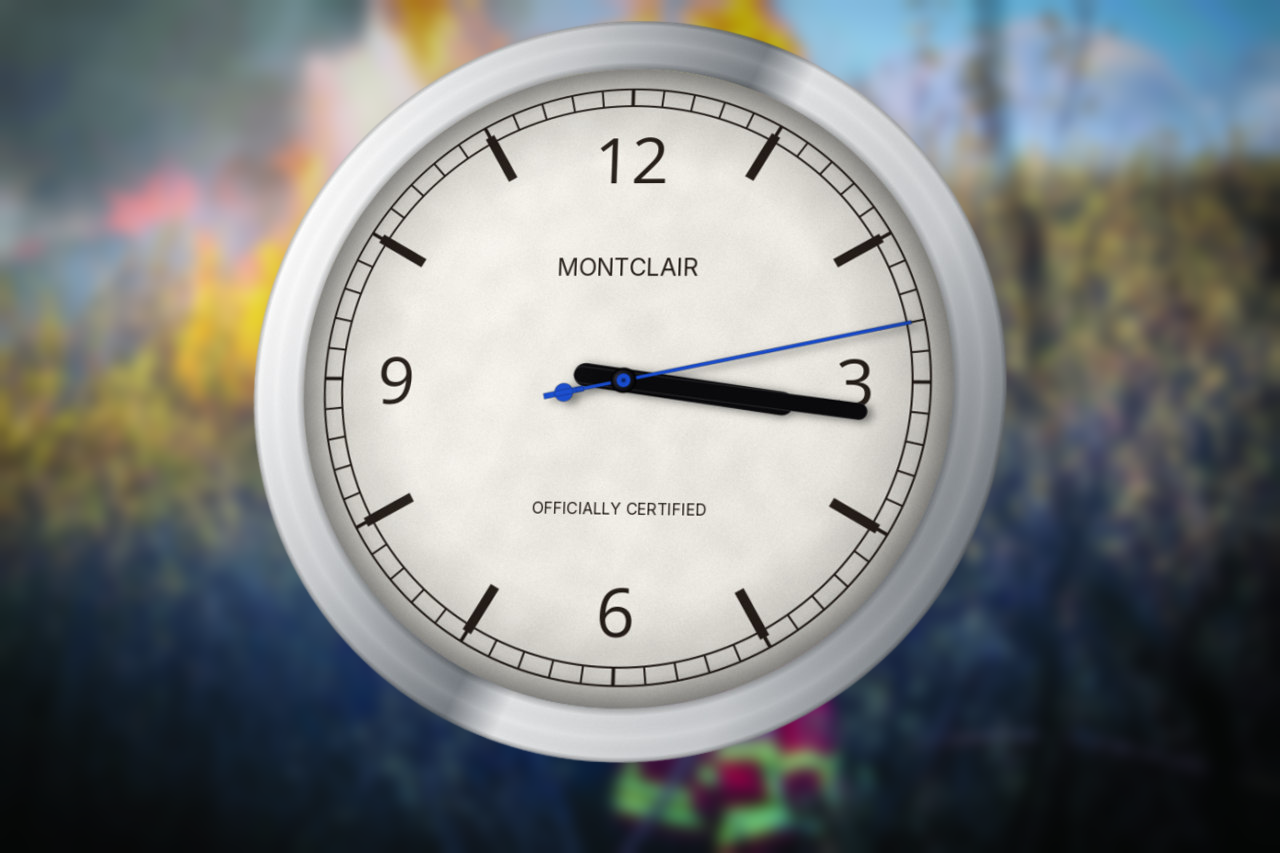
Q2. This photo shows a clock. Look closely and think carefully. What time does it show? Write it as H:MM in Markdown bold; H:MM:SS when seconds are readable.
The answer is **3:16:13**
